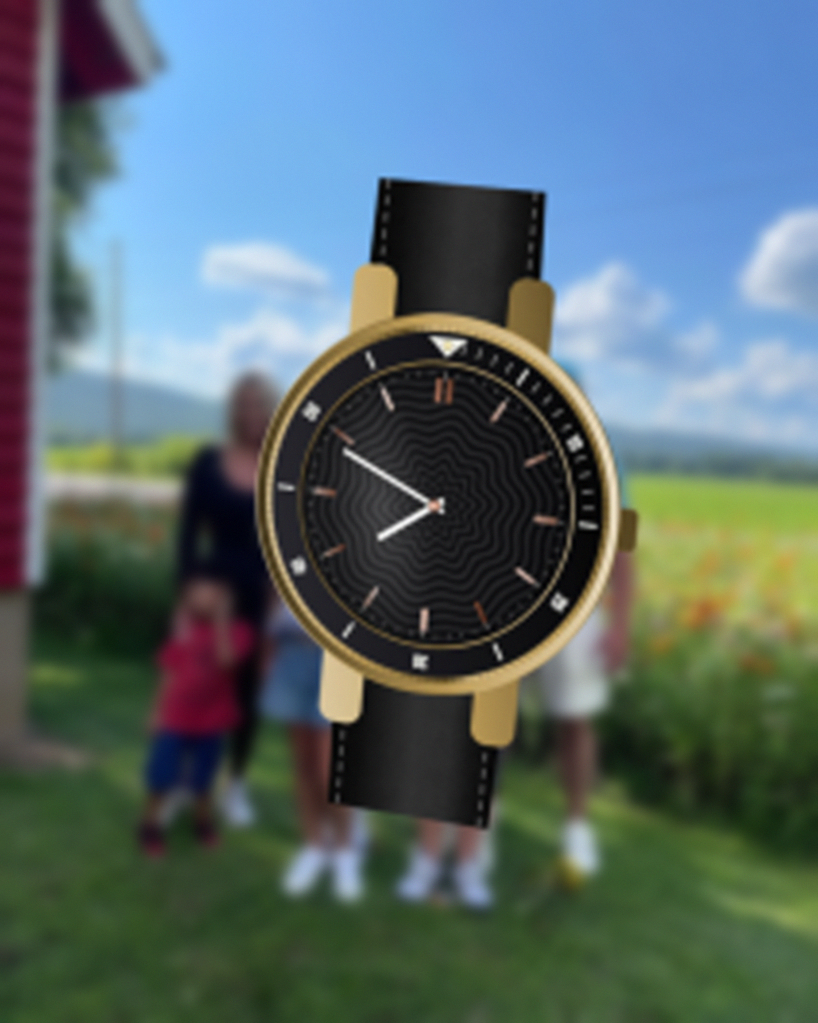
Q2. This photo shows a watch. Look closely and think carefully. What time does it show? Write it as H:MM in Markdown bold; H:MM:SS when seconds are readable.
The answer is **7:49**
